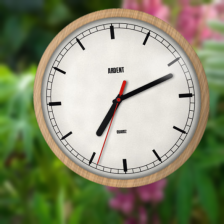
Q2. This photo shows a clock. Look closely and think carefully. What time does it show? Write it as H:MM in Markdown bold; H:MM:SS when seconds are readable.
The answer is **7:11:34**
